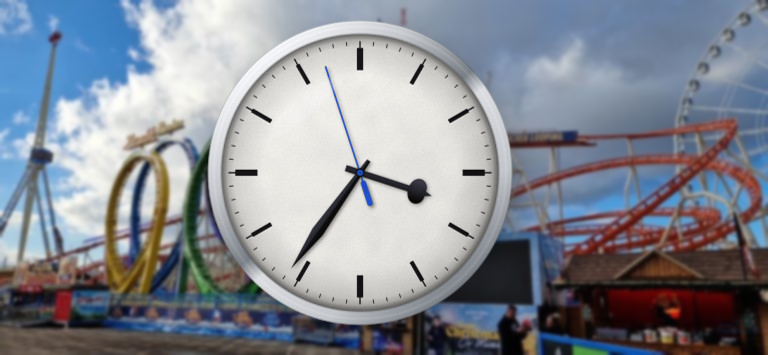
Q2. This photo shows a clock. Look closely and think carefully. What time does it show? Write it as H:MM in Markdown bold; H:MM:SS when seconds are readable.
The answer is **3:35:57**
